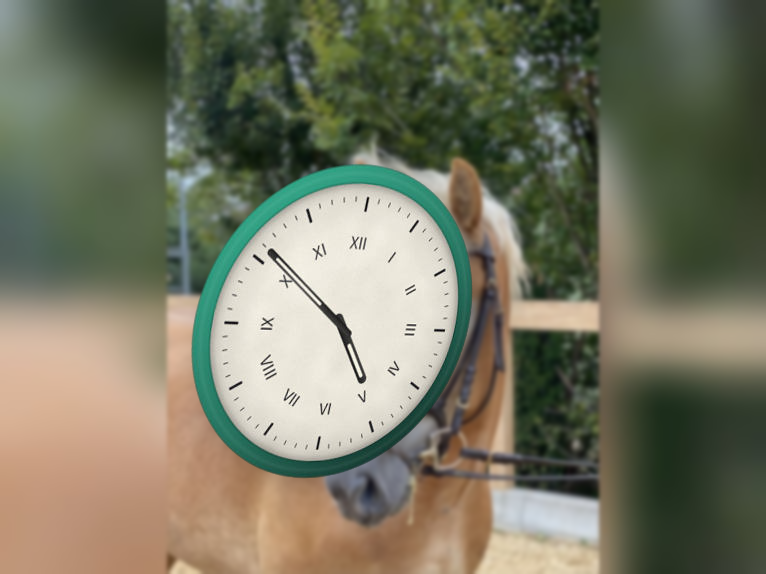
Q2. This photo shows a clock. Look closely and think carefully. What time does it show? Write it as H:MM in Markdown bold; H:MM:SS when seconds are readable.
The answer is **4:51**
